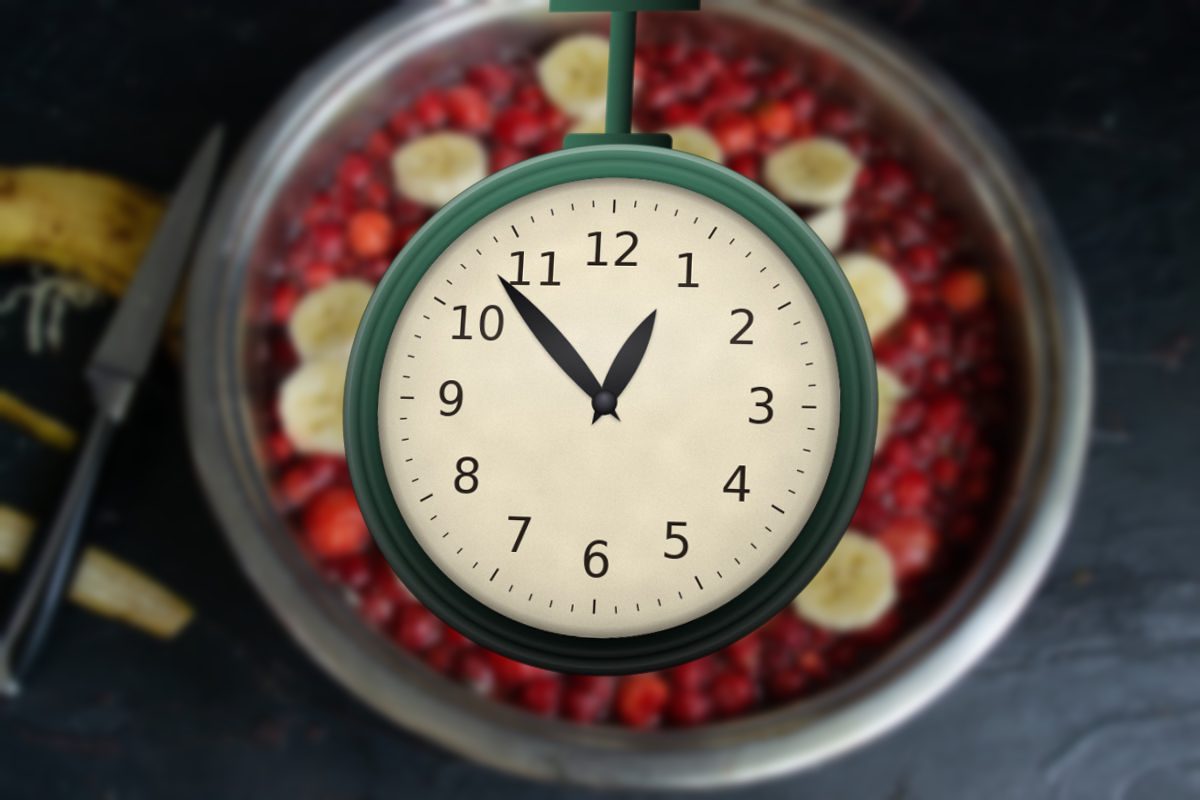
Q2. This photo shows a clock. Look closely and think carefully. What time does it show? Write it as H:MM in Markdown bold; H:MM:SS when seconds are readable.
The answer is **12:53**
